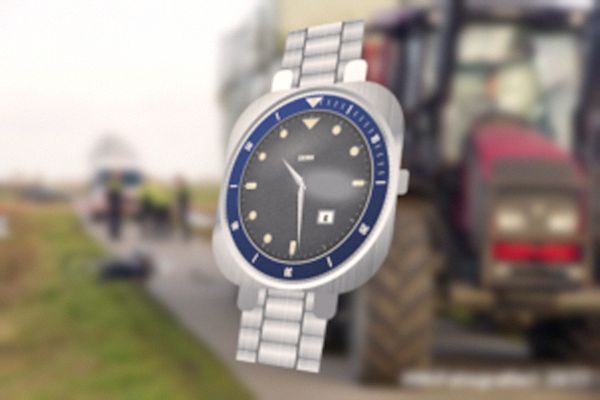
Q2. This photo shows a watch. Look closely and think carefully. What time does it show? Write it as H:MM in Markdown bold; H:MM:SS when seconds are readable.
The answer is **10:29**
